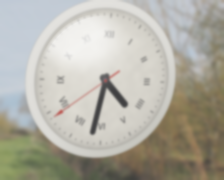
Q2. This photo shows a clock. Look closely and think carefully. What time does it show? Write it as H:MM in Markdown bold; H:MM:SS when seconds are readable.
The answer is **4:31:39**
